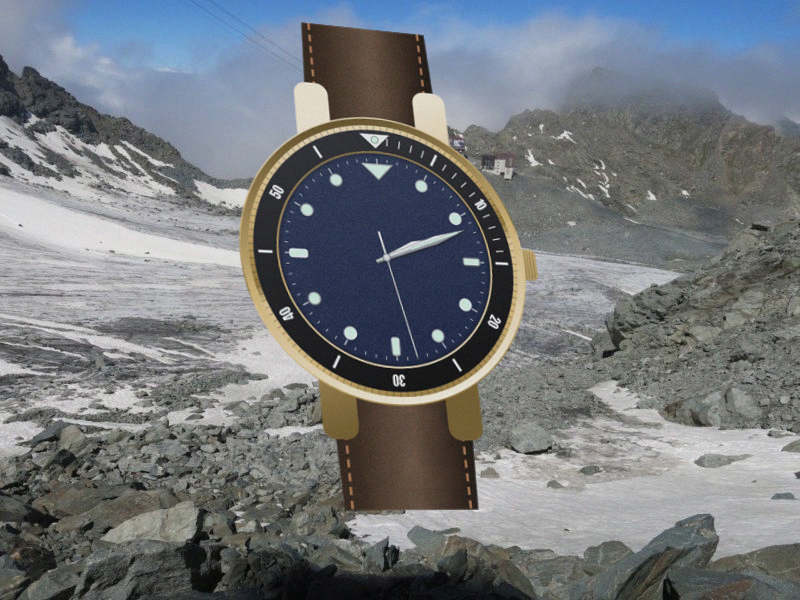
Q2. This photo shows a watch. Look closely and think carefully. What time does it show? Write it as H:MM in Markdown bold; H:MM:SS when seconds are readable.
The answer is **2:11:28**
